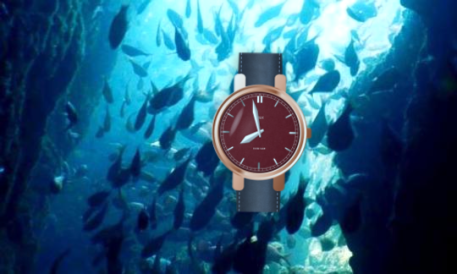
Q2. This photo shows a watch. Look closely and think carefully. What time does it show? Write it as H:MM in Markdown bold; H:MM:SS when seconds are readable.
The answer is **7:58**
